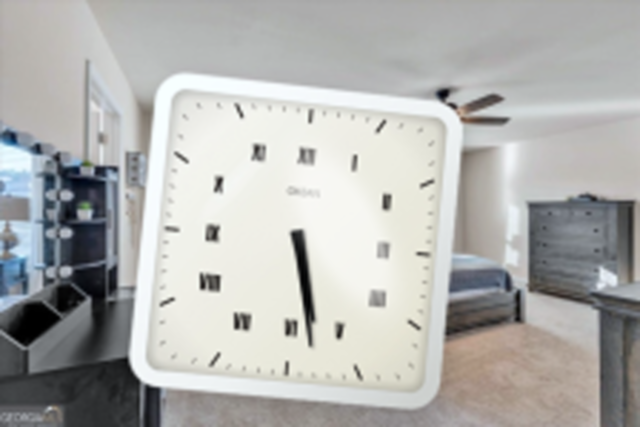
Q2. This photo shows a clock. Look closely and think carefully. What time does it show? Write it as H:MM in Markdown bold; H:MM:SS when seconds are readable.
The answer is **5:28**
